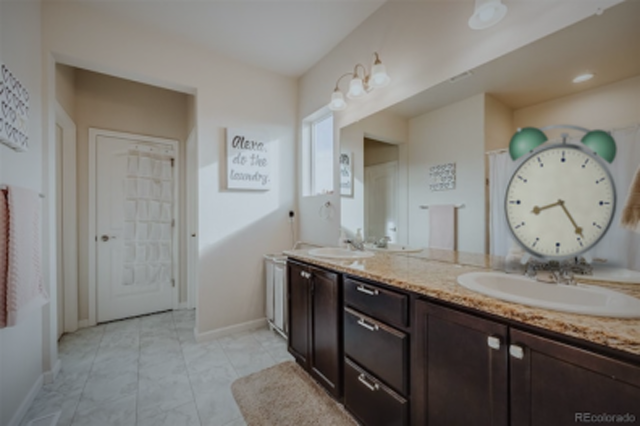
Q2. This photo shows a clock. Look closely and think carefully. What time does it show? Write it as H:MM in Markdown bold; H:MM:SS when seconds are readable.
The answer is **8:24**
